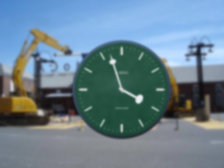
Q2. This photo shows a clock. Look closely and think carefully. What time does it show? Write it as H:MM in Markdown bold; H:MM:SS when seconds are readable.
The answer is **3:57**
